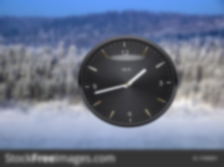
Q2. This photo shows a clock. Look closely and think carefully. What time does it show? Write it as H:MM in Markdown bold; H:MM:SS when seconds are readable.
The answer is **1:43**
